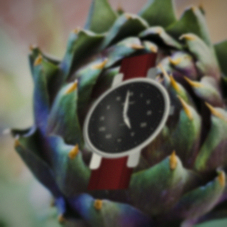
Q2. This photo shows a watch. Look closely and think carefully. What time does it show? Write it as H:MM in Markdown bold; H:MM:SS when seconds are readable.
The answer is **4:59**
